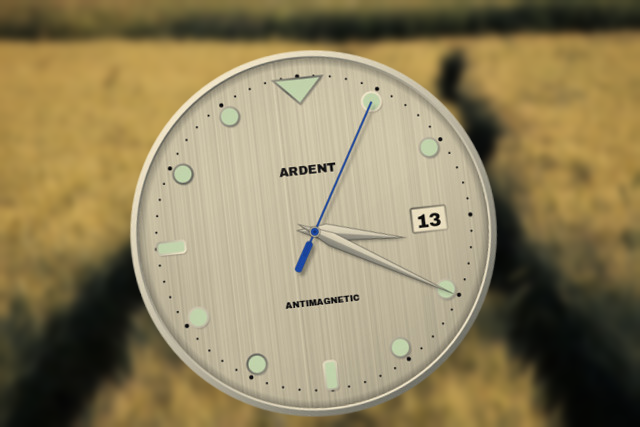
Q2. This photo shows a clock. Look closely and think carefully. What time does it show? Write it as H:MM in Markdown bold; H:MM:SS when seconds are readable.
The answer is **3:20:05**
